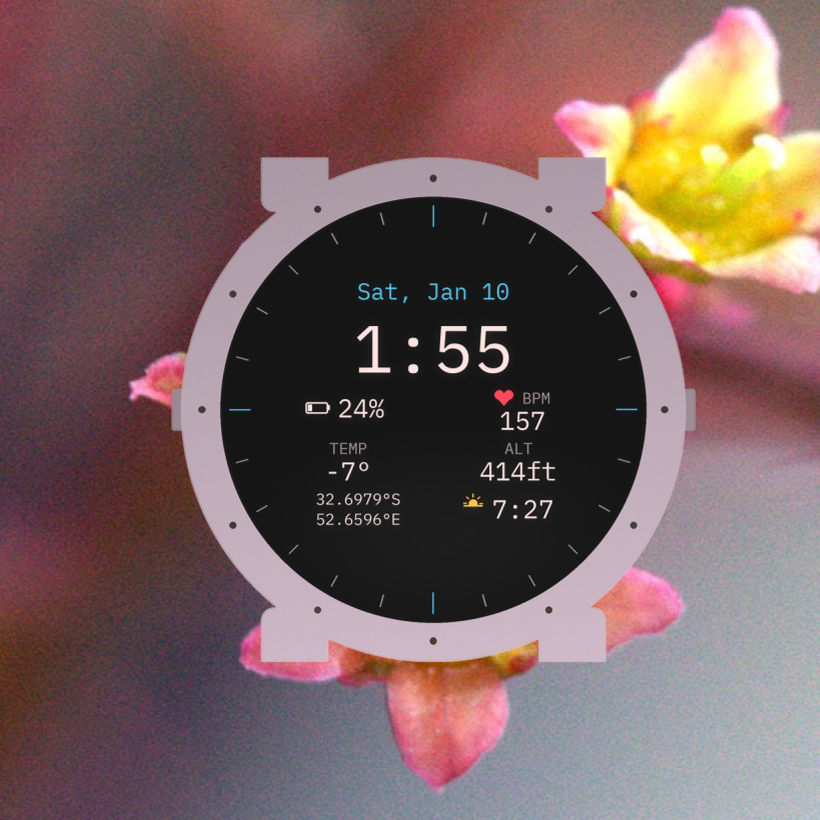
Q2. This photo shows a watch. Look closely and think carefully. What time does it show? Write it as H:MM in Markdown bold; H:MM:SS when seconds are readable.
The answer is **1:55**
